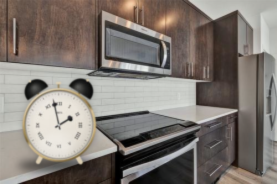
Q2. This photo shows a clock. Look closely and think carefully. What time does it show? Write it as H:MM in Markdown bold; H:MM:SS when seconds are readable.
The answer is **1:58**
